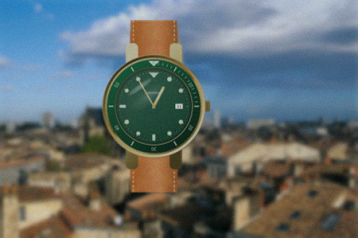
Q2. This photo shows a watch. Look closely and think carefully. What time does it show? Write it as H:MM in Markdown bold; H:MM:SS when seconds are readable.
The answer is **12:55**
